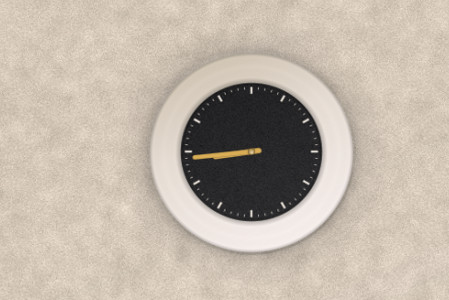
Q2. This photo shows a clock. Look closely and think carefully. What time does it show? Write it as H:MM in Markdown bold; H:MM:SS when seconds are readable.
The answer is **8:44**
